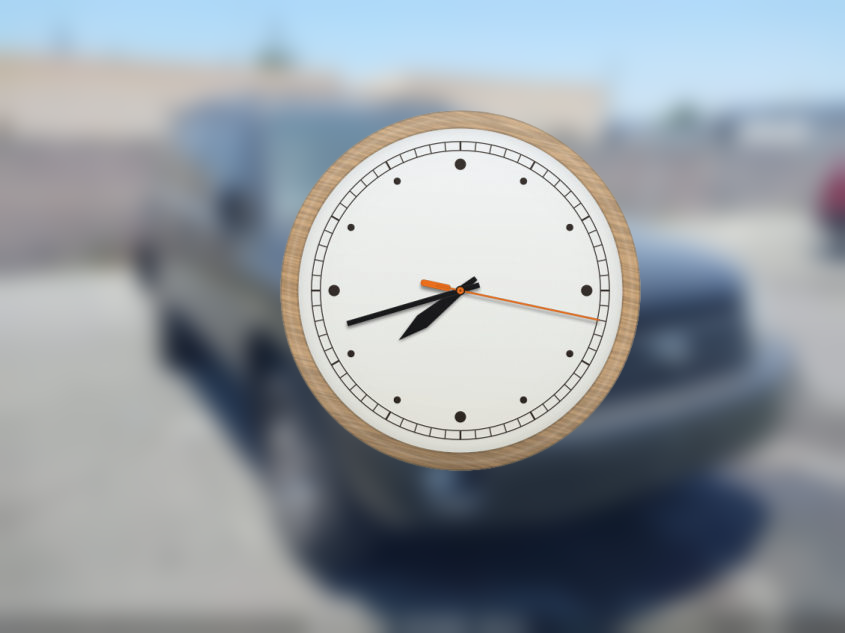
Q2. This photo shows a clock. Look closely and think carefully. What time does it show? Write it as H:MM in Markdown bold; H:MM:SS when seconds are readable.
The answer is **7:42:17**
